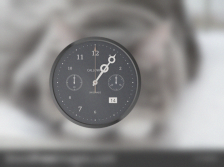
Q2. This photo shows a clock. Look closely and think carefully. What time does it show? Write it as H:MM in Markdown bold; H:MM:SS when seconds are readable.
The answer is **1:06**
